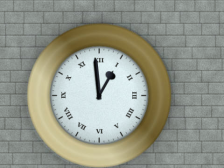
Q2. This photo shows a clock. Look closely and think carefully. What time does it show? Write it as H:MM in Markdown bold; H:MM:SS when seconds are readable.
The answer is **12:59**
